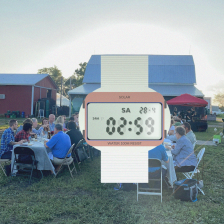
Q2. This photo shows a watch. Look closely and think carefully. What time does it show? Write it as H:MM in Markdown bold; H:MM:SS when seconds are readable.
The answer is **2:59**
